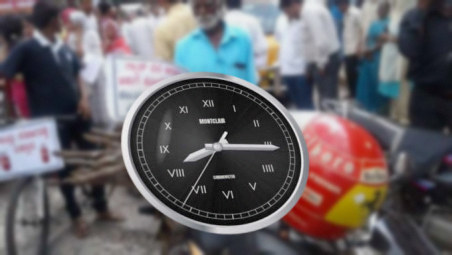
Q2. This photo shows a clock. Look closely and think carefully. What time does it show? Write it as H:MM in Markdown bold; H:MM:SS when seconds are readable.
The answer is **8:15:36**
